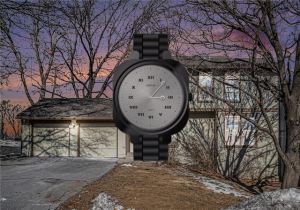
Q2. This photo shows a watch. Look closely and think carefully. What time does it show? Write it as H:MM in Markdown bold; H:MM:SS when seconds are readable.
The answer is **3:07**
